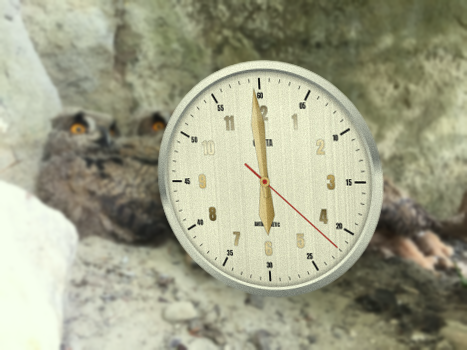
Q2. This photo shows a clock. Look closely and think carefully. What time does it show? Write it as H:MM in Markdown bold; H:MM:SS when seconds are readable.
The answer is **5:59:22**
